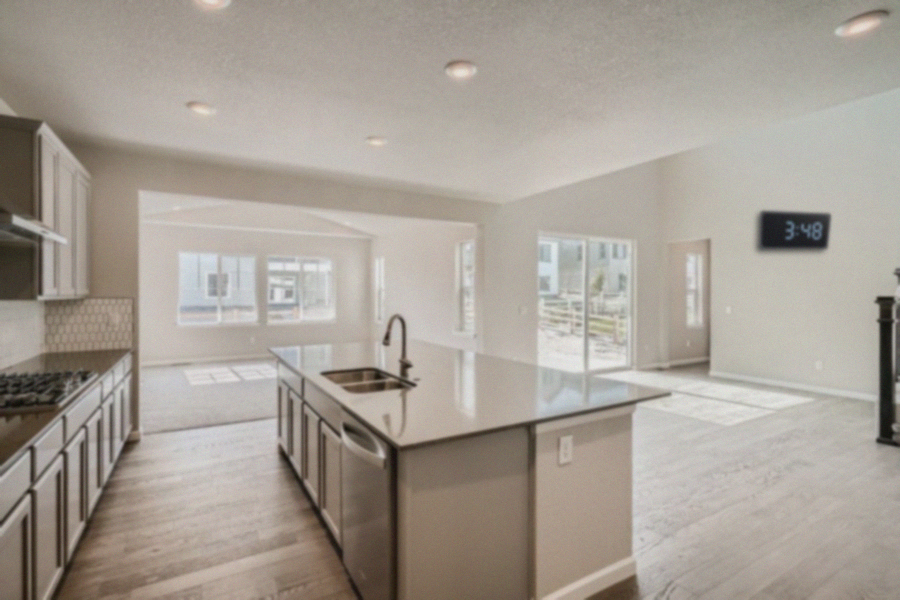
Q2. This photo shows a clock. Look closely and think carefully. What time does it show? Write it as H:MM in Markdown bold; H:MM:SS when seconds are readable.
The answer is **3:48**
